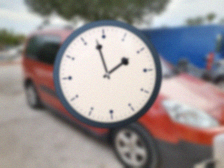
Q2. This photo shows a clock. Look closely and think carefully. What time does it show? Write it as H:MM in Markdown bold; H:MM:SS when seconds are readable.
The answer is **1:58**
